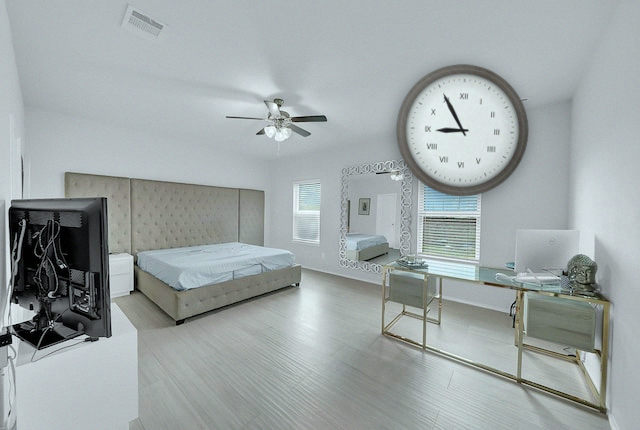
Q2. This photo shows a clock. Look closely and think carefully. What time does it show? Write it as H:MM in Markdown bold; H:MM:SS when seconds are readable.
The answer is **8:55**
